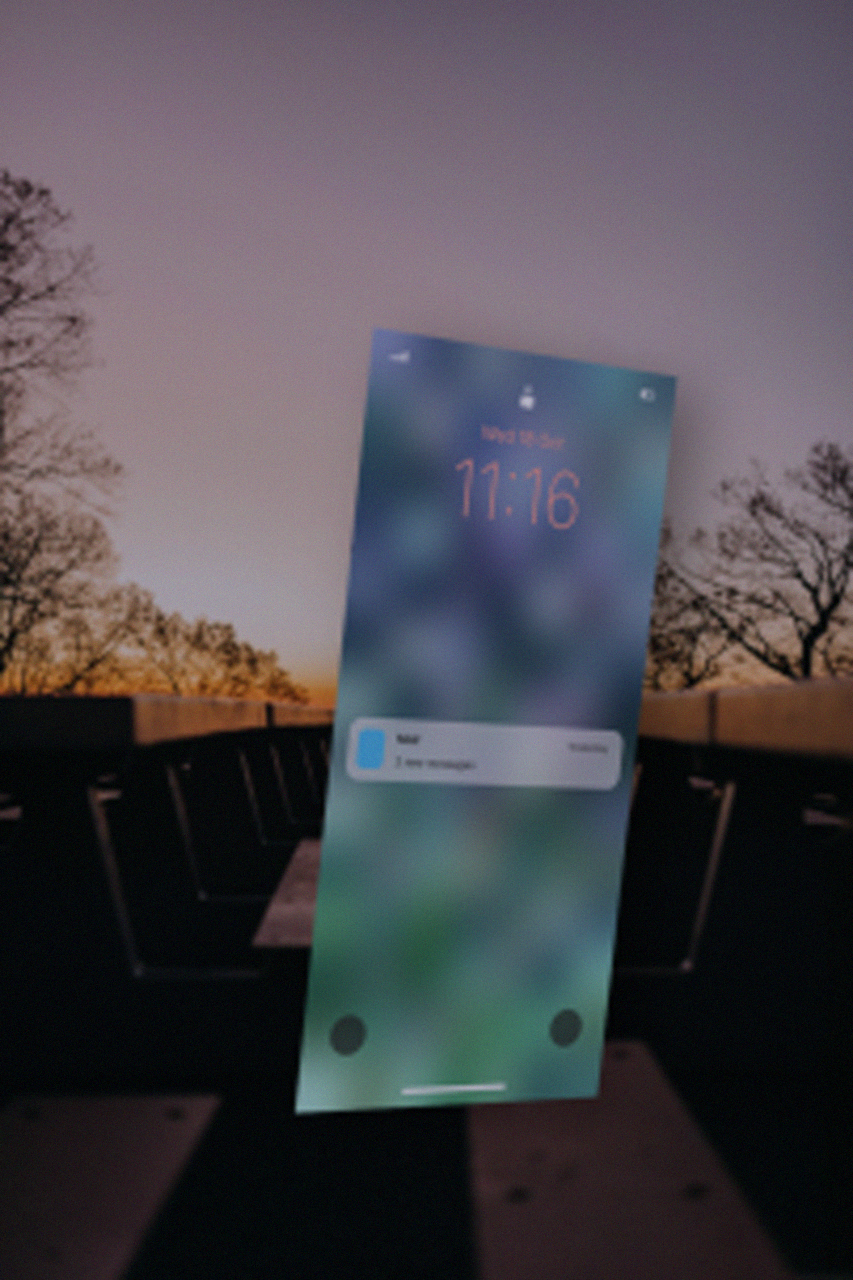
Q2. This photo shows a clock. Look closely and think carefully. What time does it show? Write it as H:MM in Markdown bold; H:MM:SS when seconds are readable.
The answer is **11:16**
